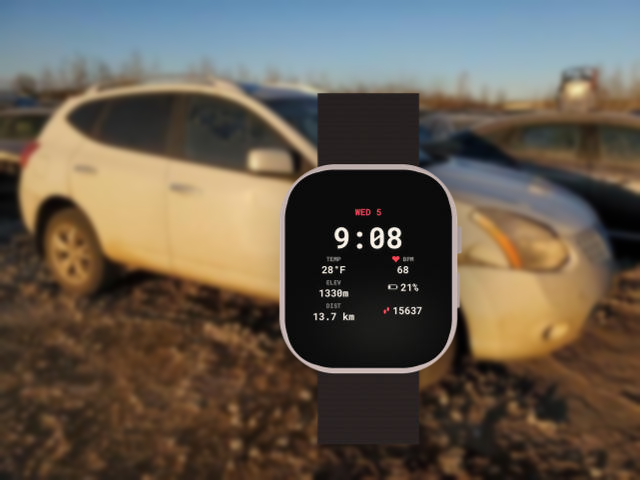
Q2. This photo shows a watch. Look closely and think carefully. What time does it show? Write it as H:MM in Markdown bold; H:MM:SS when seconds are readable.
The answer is **9:08**
